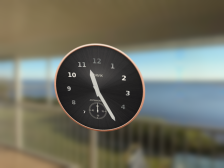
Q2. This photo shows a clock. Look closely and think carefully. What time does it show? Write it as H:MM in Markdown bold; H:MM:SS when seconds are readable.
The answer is **11:25**
